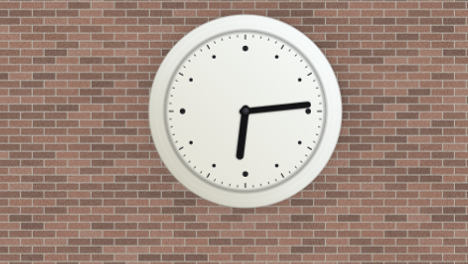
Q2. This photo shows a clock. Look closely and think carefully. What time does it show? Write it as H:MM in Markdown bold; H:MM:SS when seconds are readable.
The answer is **6:14**
